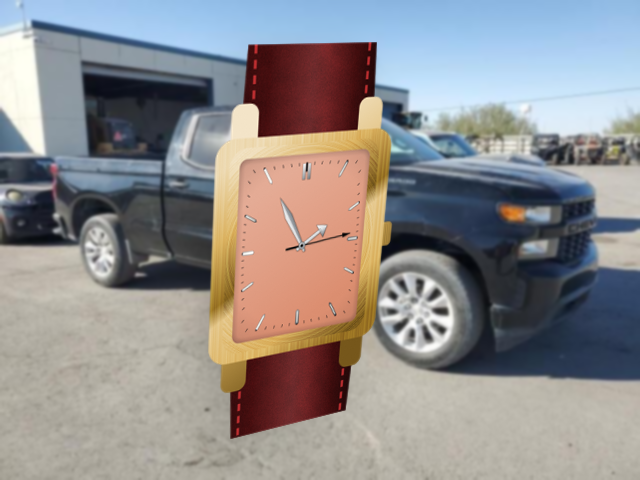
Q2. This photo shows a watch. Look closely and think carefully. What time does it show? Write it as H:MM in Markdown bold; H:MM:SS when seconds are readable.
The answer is **1:55:14**
